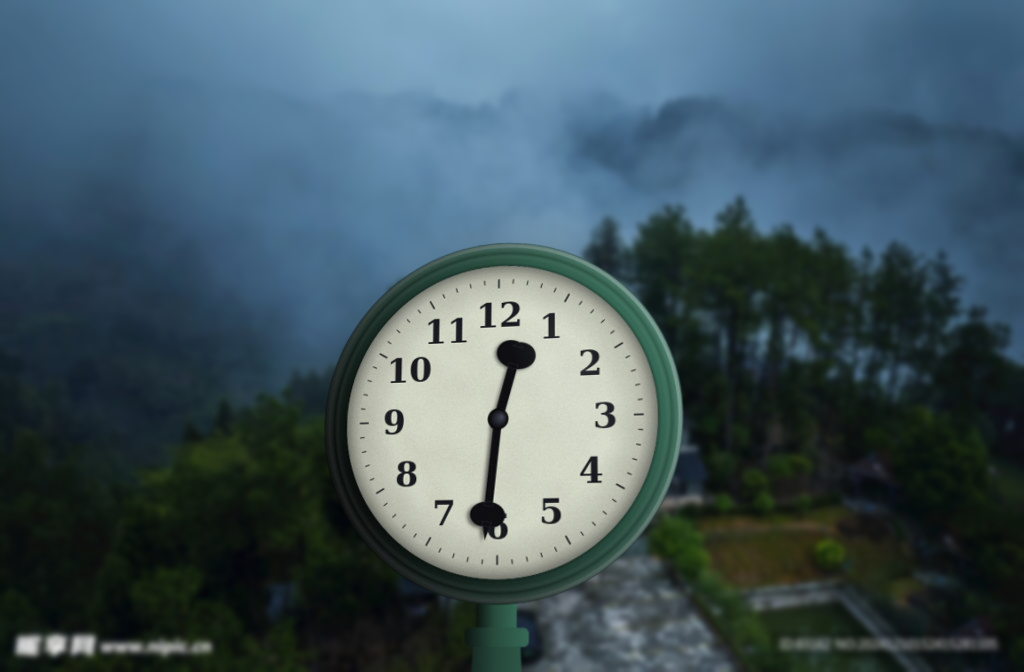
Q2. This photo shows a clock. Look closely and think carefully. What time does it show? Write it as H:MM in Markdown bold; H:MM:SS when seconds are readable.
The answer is **12:31**
